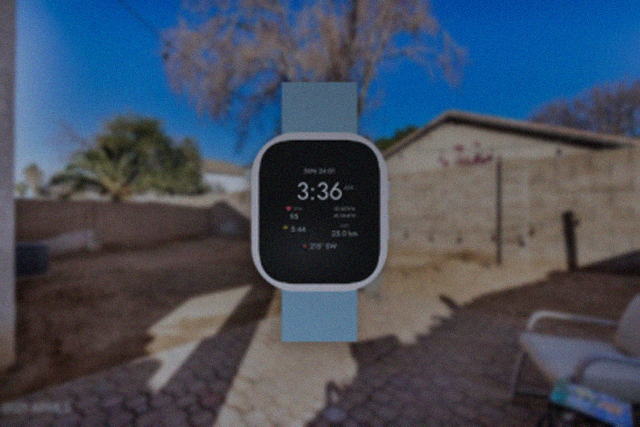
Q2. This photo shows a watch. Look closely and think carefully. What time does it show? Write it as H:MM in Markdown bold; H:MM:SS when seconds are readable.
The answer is **3:36**
